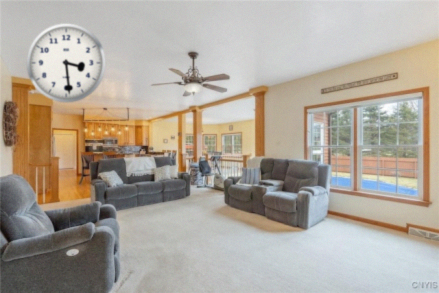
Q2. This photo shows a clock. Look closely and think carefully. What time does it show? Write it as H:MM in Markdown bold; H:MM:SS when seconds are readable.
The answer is **3:29**
